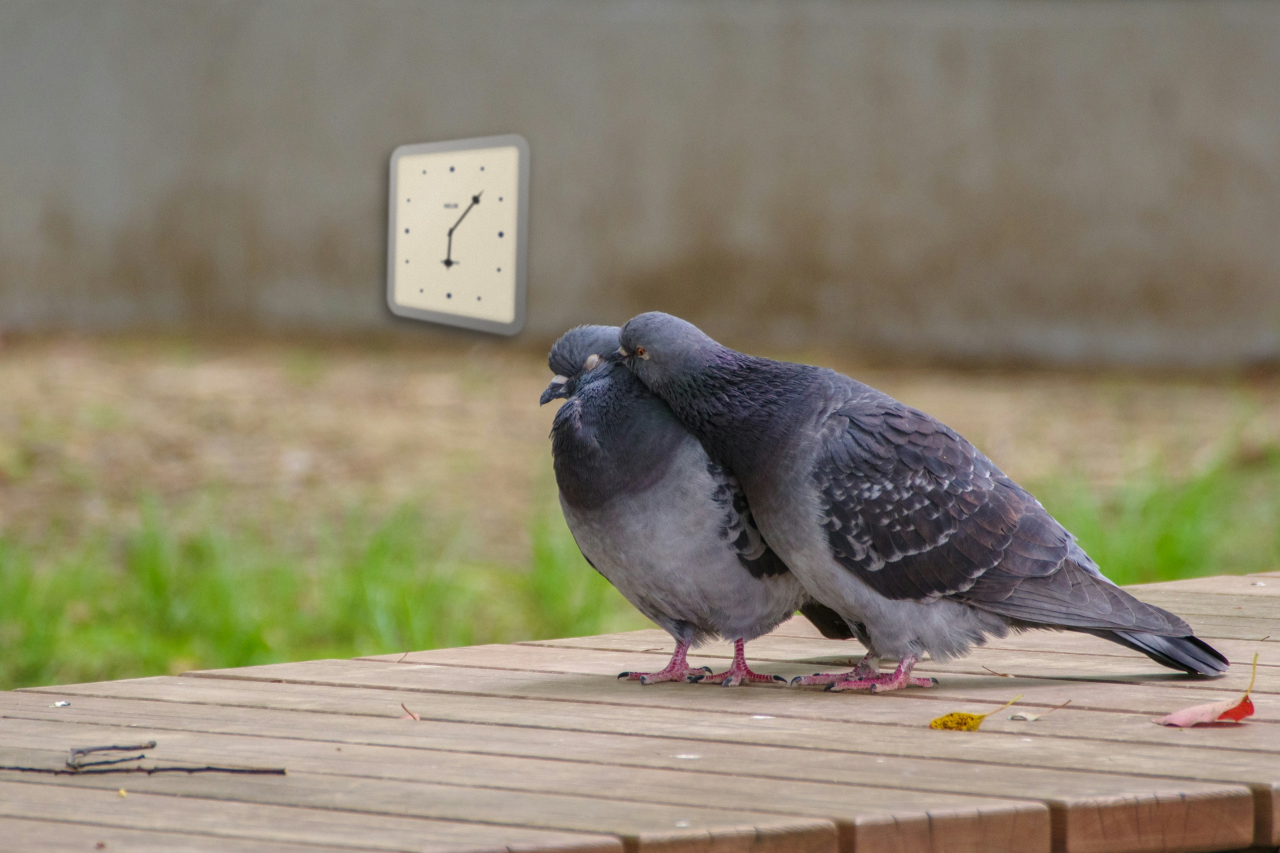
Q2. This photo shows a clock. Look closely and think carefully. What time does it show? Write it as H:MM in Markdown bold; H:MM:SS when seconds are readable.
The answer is **6:07**
